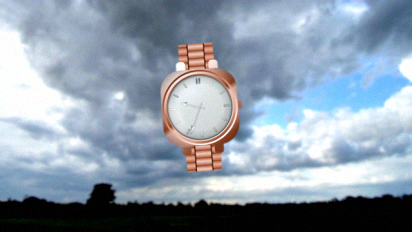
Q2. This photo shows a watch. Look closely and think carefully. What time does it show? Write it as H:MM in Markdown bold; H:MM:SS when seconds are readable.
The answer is **9:34**
